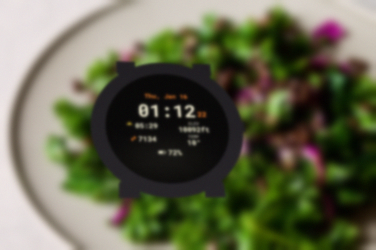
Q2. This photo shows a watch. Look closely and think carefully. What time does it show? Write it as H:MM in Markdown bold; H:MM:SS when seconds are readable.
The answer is **1:12**
